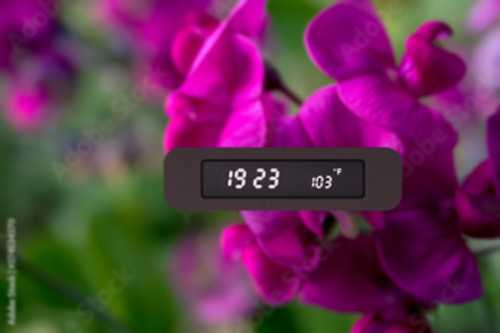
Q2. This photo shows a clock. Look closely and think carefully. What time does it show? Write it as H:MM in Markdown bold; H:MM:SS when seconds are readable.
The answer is **19:23**
